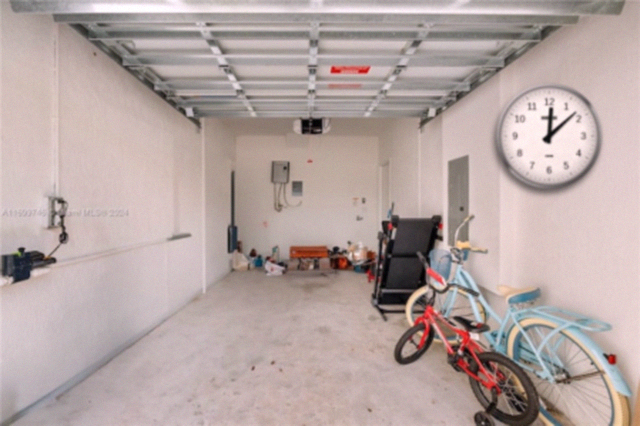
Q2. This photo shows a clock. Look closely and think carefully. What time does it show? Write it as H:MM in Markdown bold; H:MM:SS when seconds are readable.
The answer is **12:08**
